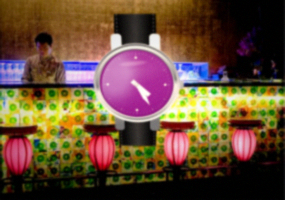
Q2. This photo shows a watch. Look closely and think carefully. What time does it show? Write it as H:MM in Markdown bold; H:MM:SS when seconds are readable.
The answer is **4:25**
